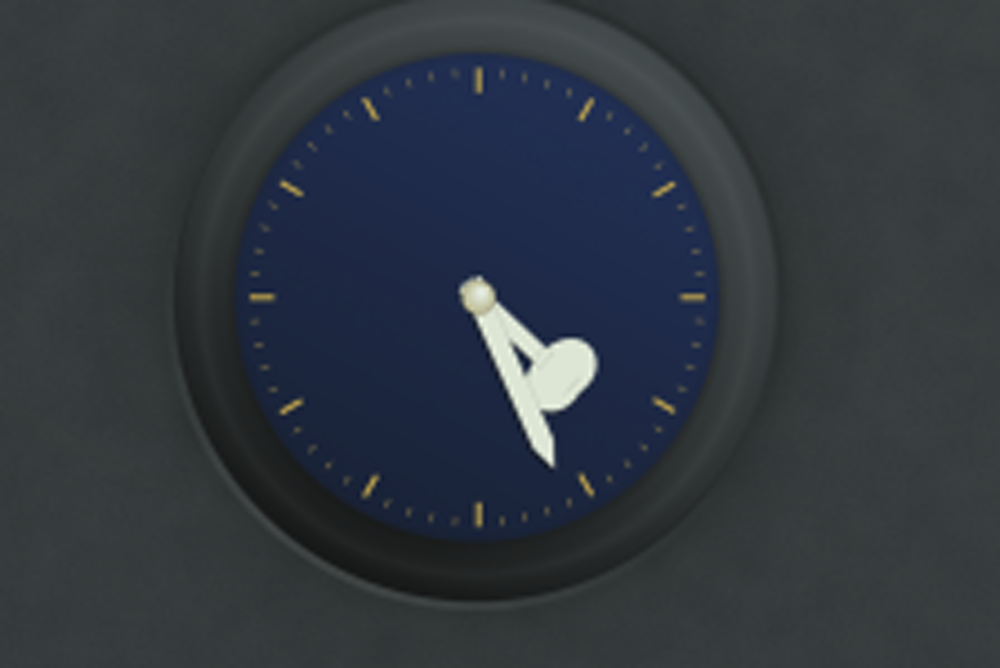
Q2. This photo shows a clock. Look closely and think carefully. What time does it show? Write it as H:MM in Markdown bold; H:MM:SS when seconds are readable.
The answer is **4:26**
